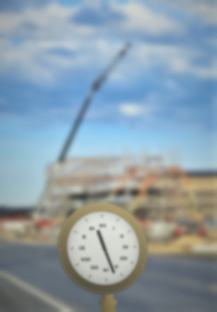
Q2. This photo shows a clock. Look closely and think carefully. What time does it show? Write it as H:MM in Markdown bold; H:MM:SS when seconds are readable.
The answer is **11:27**
